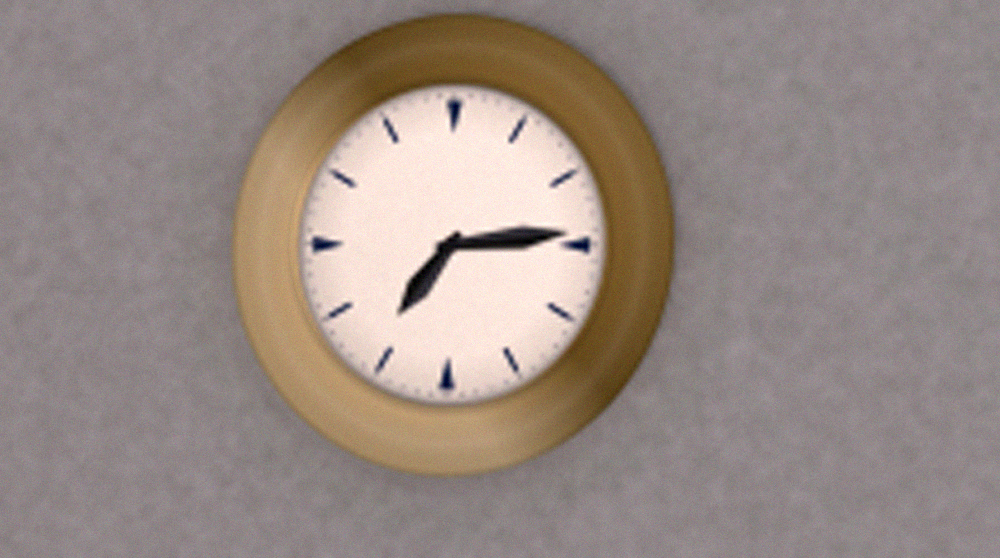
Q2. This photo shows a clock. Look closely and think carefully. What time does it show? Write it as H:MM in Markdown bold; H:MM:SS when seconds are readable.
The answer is **7:14**
